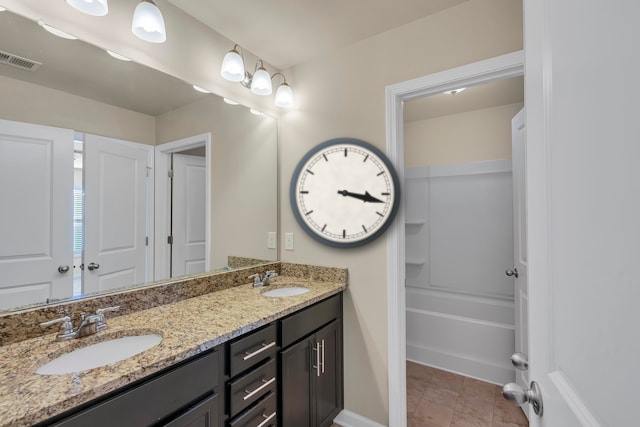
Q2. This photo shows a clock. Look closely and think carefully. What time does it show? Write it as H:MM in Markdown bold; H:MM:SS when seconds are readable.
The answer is **3:17**
